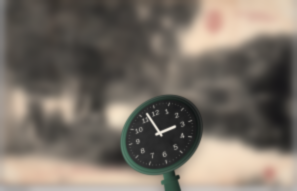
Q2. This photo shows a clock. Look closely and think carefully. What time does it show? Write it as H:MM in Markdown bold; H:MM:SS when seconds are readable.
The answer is **2:57**
